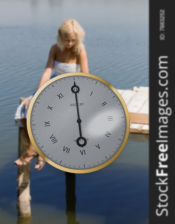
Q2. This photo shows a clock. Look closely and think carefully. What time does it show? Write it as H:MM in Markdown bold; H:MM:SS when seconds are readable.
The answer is **6:00**
